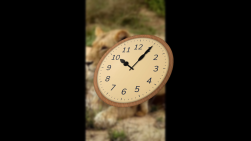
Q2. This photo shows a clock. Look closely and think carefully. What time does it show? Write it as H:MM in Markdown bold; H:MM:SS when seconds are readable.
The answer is **10:05**
